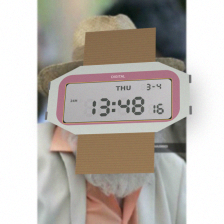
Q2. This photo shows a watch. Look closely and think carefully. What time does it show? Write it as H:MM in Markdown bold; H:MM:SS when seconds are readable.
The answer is **13:48:16**
